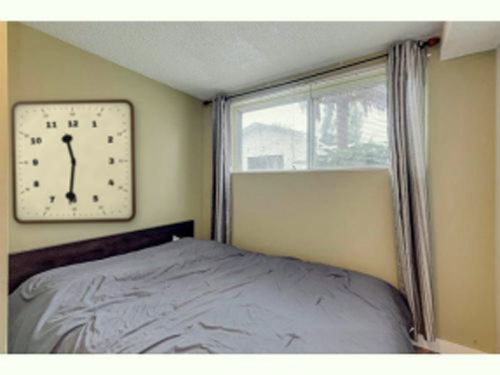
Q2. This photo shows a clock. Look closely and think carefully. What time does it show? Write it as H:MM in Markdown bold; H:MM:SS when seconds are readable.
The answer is **11:31**
